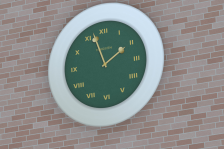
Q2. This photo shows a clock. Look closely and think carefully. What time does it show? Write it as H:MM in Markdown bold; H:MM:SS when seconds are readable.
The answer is **1:57**
